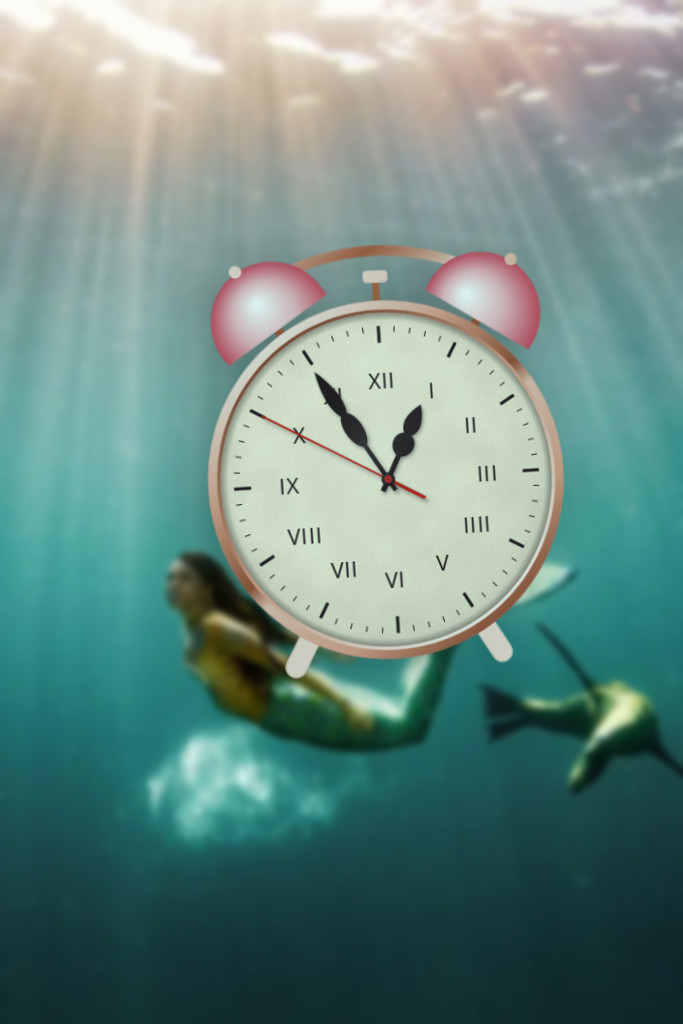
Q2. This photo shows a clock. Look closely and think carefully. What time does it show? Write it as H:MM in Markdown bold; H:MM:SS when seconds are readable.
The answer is **12:54:50**
